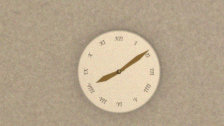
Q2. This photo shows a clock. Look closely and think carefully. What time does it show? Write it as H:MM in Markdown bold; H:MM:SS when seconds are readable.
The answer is **8:09**
